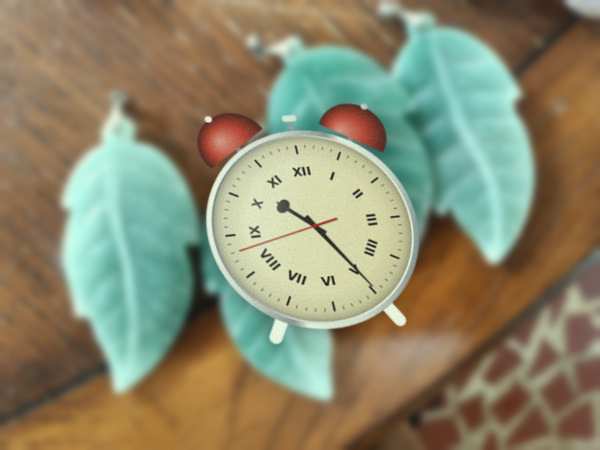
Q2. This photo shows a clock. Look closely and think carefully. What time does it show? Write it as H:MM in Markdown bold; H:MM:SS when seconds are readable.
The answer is **10:24:43**
